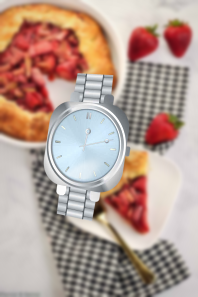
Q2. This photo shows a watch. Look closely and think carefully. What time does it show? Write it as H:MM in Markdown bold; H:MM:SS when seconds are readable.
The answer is **12:12**
